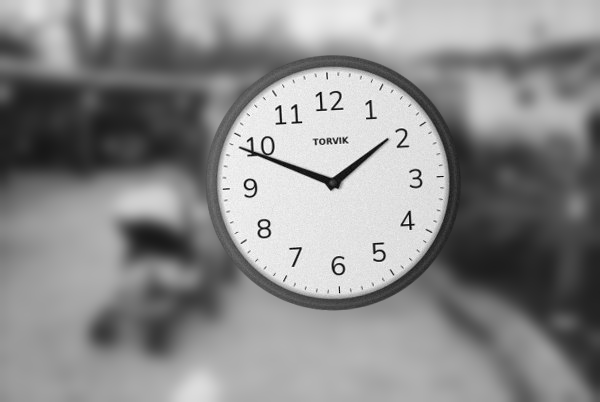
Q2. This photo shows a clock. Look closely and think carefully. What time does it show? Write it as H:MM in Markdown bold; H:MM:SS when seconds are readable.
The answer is **1:49**
